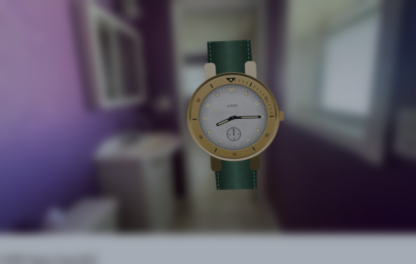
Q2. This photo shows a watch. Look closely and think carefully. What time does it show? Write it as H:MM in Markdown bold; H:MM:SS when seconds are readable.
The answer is **8:15**
